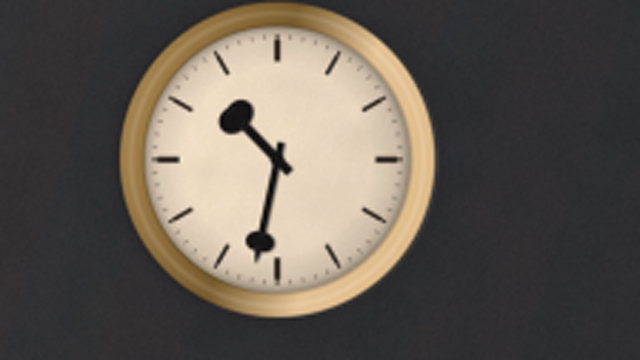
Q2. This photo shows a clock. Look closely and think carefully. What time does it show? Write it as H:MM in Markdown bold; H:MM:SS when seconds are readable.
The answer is **10:32**
